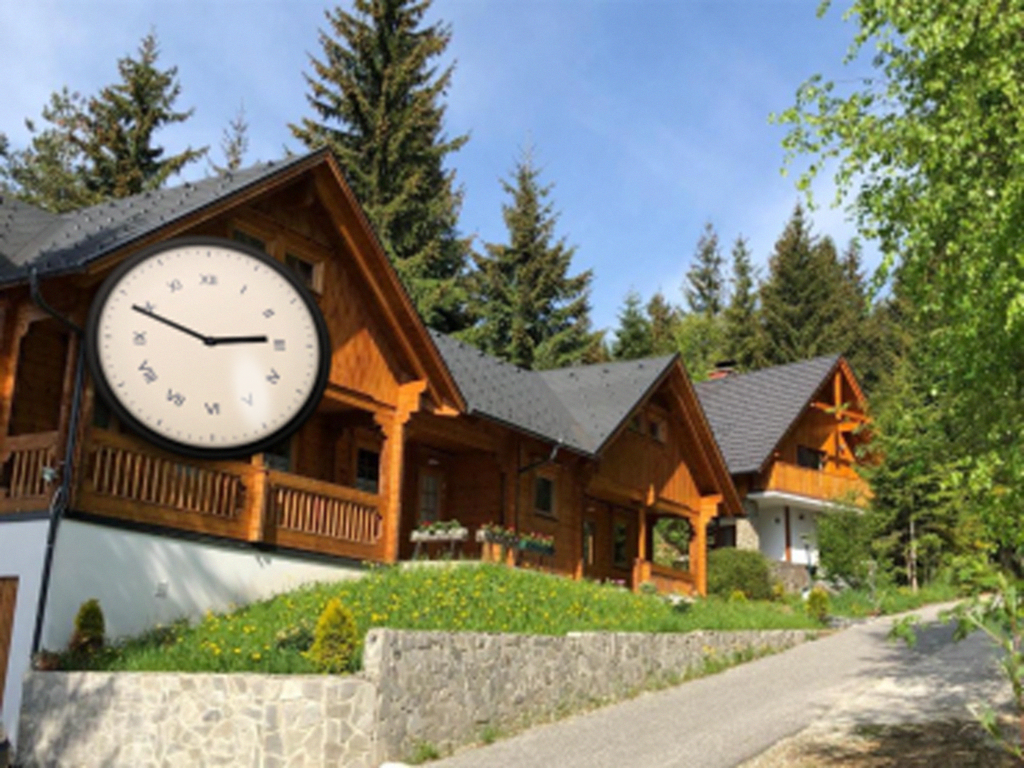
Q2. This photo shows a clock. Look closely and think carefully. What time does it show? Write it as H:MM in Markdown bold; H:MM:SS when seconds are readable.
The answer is **2:49**
